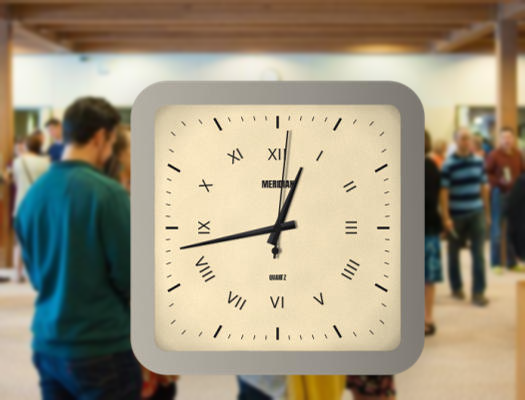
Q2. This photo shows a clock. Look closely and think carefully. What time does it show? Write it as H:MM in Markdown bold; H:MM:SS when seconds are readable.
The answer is **12:43:01**
